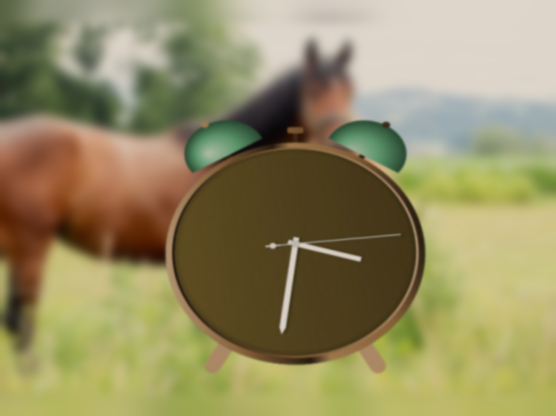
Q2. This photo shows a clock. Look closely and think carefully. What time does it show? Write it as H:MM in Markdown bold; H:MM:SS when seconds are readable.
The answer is **3:31:14**
